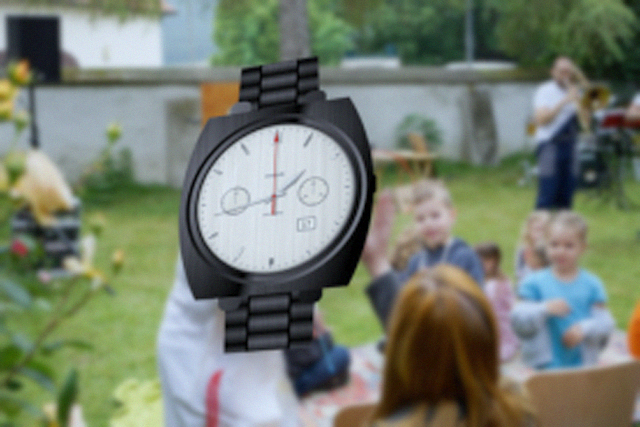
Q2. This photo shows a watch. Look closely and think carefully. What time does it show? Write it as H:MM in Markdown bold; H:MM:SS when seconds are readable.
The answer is **1:43**
